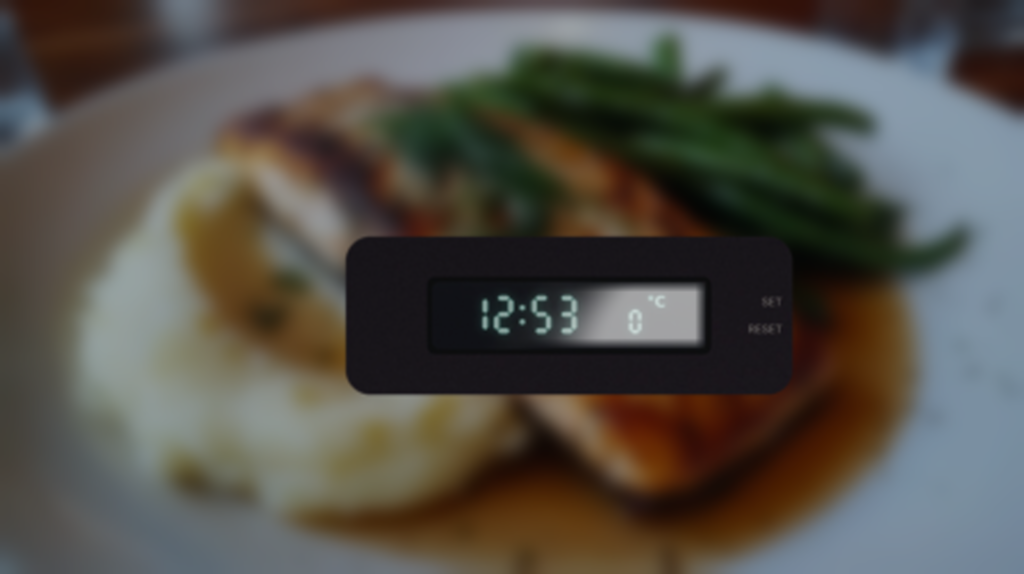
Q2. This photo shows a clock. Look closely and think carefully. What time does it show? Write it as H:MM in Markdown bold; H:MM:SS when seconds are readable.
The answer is **12:53**
